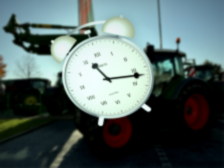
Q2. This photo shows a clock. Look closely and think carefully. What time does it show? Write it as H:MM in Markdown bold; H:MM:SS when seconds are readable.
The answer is **11:17**
